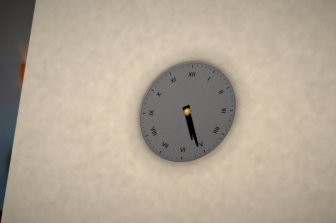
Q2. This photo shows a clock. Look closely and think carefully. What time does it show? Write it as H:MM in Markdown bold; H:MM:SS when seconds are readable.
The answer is **5:26**
